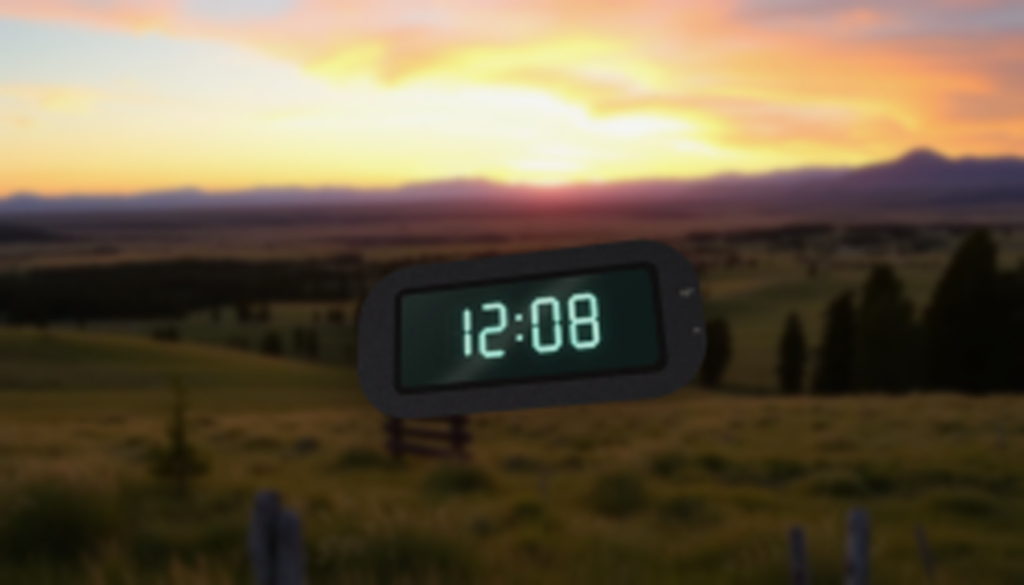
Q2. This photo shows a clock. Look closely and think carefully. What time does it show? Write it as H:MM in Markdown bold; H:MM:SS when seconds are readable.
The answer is **12:08**
